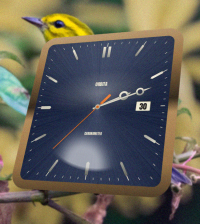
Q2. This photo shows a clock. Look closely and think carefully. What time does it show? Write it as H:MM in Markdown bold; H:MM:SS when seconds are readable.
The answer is **2:11:37**
